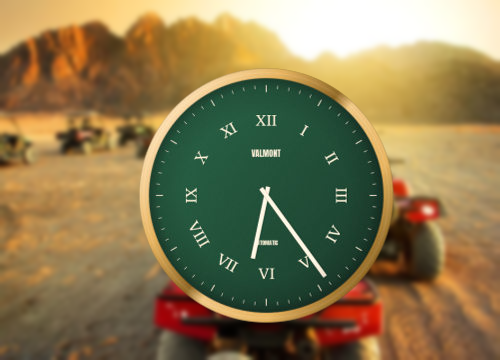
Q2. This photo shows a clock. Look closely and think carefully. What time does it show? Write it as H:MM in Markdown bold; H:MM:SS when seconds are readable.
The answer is **6:24**
